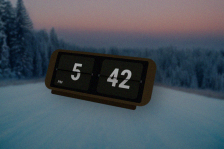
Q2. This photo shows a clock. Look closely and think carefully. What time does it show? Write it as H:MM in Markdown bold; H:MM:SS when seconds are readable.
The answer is **5:42**
